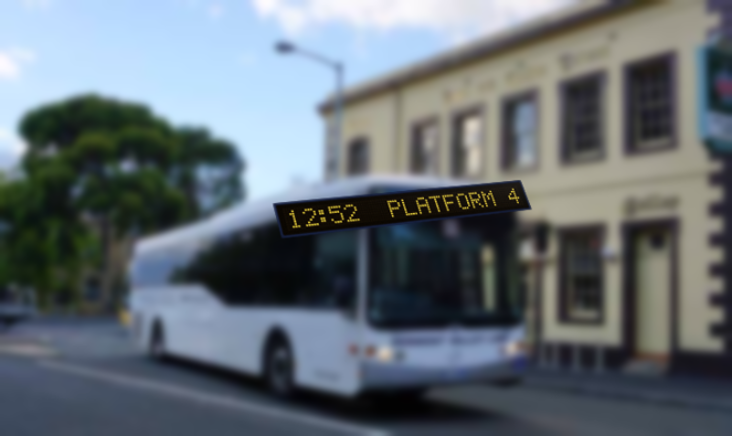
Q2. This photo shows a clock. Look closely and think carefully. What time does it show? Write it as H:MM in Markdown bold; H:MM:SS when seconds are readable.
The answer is **12:52**
